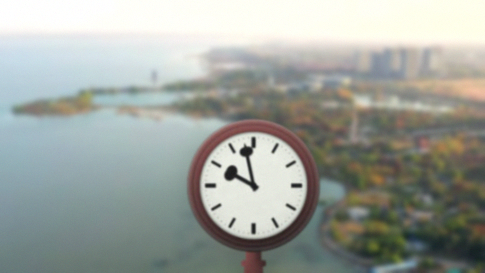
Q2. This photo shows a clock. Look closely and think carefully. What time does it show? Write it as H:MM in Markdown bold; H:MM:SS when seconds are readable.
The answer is **9:58**
